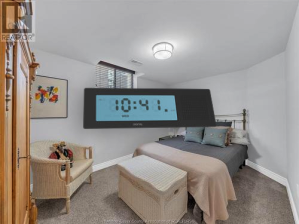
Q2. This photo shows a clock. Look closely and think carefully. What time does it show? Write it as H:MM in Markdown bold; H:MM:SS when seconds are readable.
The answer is **10:41**
